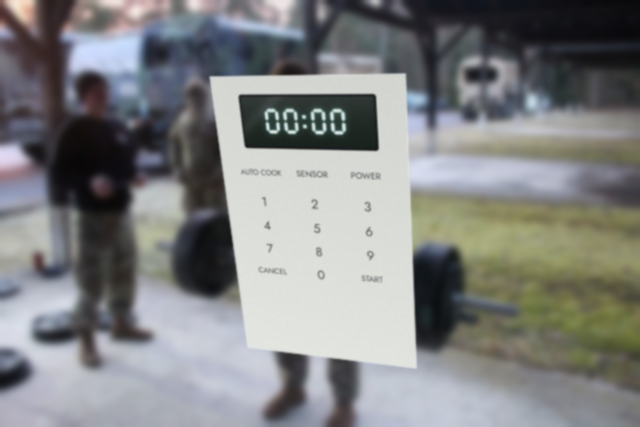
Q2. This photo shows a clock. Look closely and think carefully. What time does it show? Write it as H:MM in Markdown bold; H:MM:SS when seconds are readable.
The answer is **0:00**
